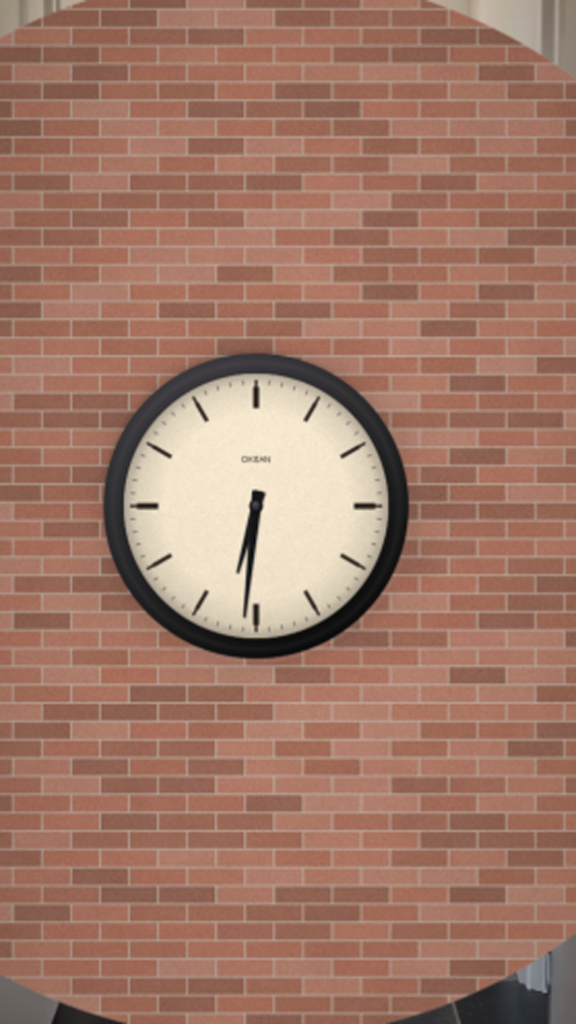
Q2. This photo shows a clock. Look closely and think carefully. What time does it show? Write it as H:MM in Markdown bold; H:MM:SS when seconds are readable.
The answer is **6:31**
